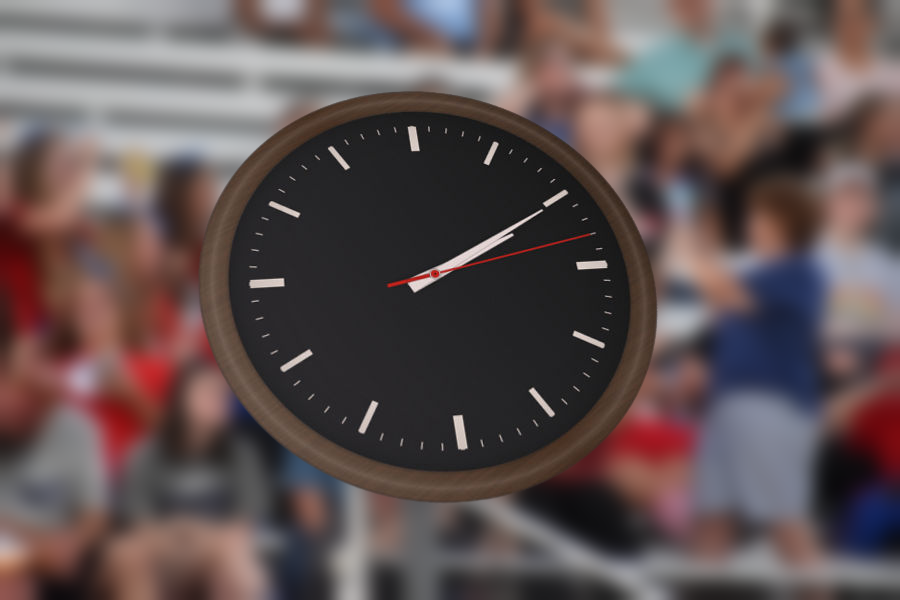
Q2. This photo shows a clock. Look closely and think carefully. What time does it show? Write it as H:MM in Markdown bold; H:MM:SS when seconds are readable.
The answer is **2:10:13**
